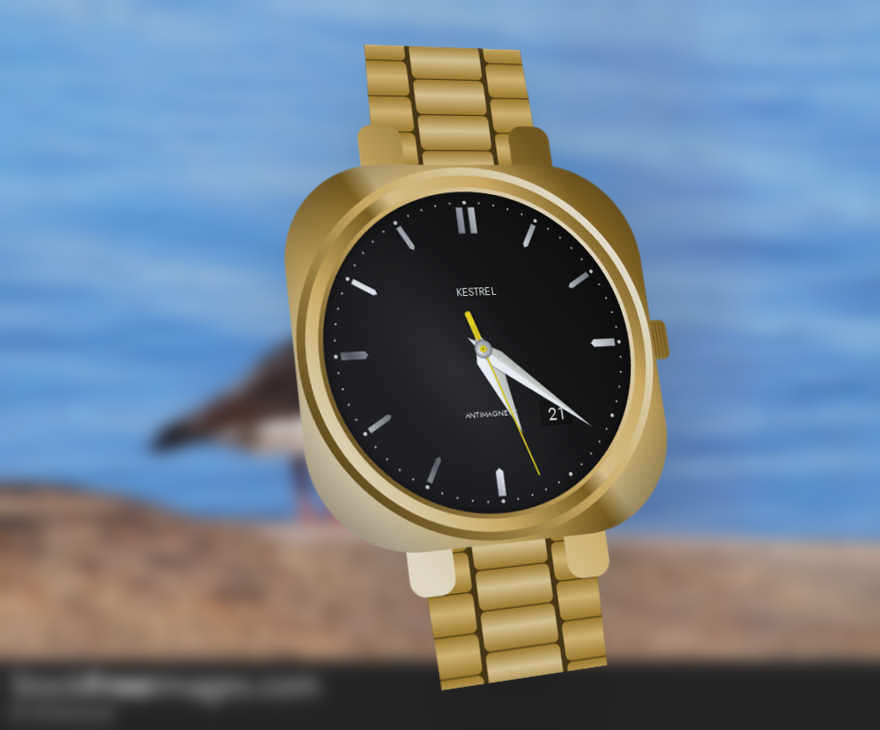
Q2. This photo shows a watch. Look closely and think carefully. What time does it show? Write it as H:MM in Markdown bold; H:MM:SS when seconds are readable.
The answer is **5:21:27**
